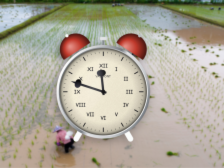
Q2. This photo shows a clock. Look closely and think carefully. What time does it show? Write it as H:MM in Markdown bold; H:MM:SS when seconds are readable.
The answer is **11:48**
